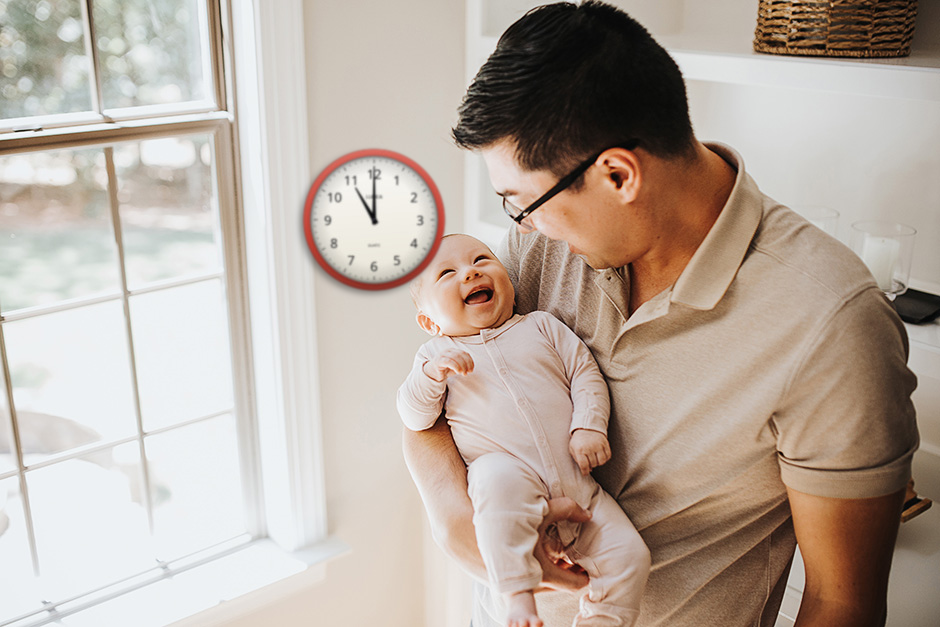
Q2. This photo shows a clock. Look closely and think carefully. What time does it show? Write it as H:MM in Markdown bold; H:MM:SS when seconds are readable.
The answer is **11:00**
